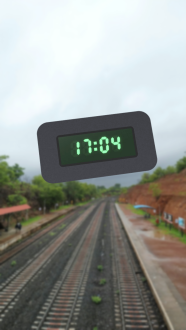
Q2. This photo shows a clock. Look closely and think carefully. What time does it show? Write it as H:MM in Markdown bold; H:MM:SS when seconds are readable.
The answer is **17:04**
